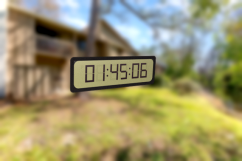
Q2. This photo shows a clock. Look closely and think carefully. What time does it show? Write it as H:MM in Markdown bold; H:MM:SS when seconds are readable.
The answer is **1:45:06**
